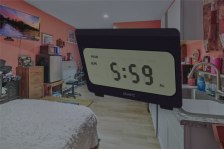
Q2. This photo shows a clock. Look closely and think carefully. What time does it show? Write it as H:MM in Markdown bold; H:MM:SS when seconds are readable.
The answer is **5:59**
